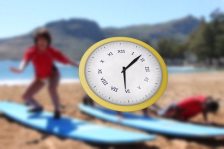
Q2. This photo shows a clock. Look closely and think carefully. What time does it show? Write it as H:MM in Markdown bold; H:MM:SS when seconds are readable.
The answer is **6:08**
